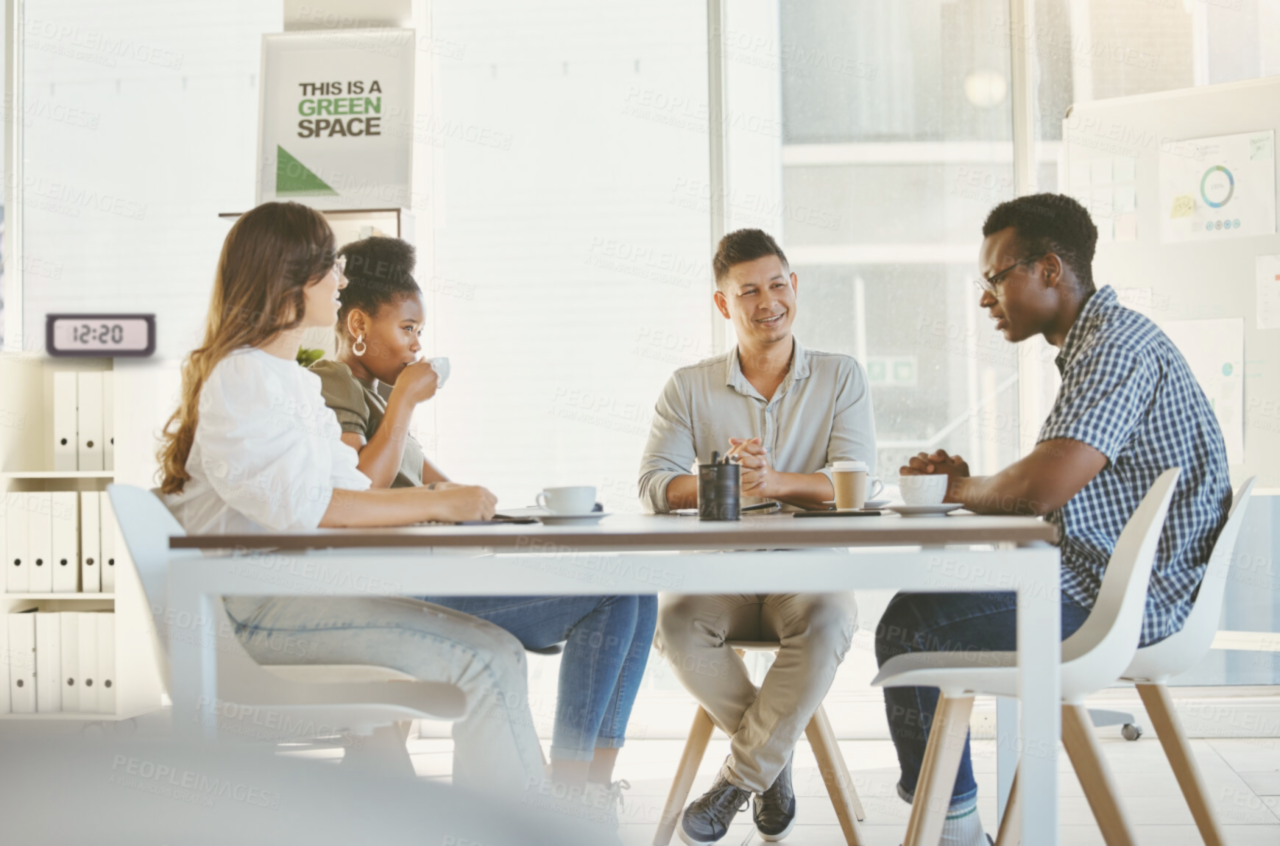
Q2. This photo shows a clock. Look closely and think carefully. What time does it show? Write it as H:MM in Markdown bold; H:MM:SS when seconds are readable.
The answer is **12:20**
